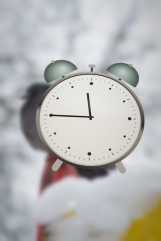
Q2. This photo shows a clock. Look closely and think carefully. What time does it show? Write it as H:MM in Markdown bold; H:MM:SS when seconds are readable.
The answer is **11:45**
